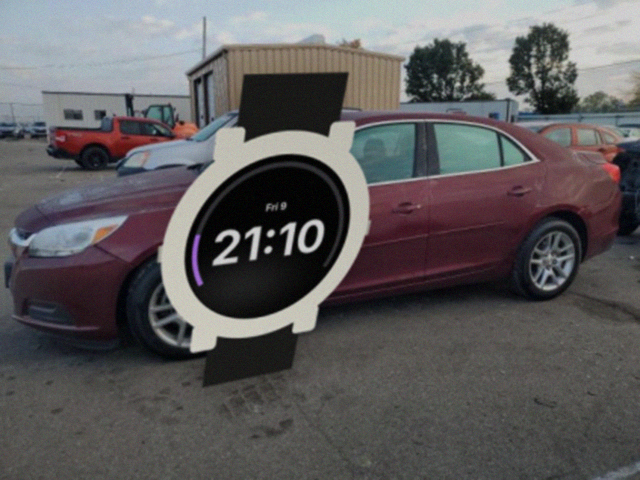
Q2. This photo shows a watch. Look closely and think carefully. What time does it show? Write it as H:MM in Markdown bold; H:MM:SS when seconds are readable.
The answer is **21:10**
